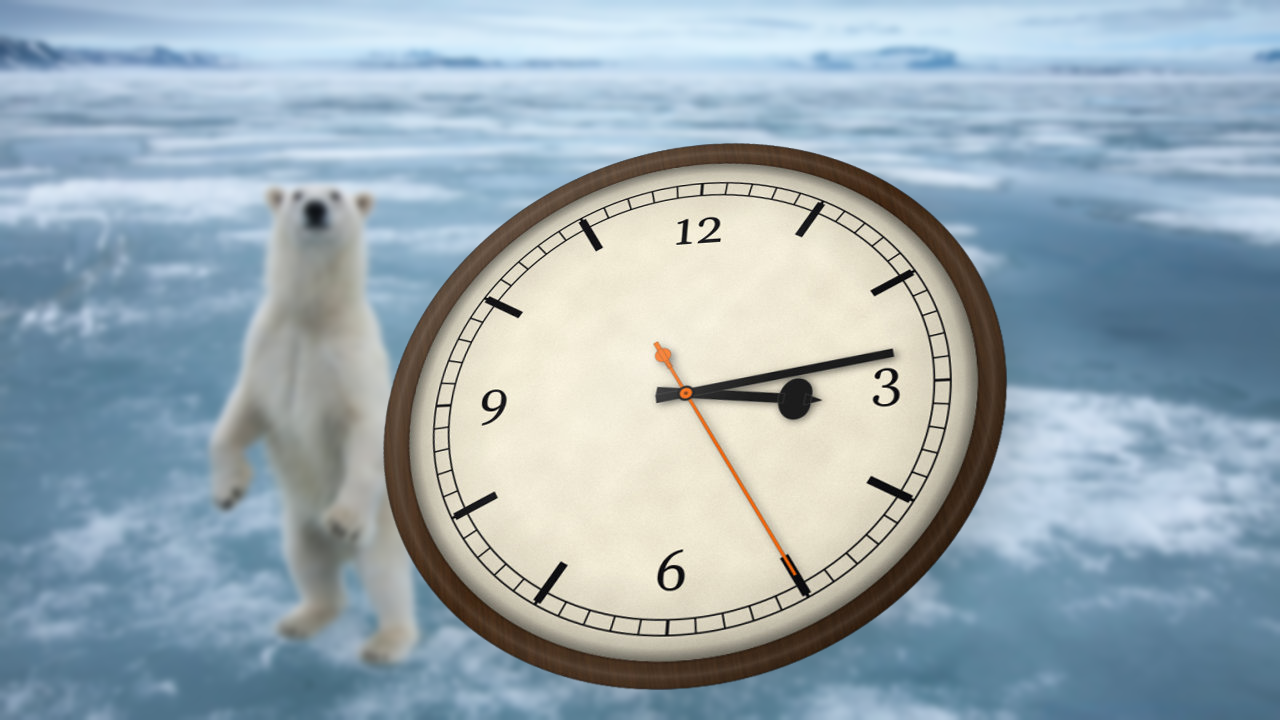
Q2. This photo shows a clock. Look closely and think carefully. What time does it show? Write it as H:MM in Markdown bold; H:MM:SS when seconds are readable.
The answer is **3:13:25**
